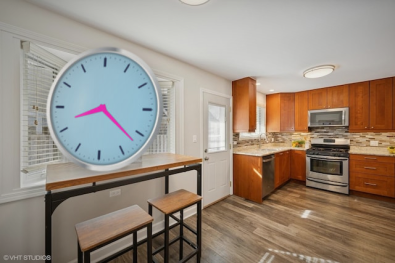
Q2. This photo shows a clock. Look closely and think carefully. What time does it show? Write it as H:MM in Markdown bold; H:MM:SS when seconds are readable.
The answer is **8:22**
